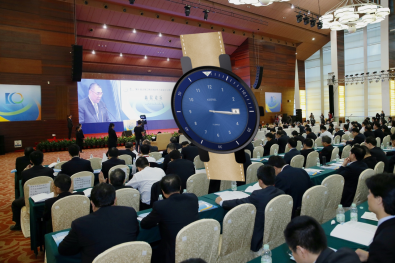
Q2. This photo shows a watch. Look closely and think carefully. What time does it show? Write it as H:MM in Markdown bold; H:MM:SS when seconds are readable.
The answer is **3:16**
